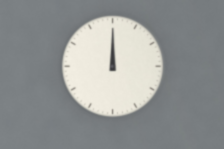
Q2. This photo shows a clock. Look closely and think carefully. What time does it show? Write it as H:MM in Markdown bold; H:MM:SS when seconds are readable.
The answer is **12:00**
